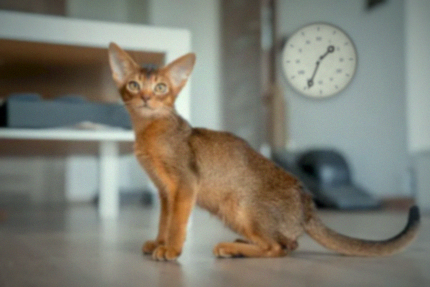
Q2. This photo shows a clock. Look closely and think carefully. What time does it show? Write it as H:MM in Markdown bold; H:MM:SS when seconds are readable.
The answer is **1:34**
